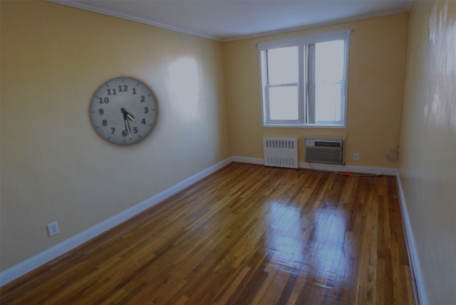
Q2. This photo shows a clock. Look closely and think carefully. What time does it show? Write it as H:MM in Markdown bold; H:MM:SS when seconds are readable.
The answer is **4:28**
